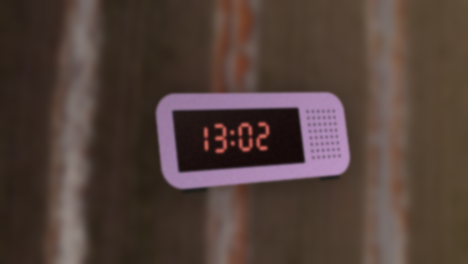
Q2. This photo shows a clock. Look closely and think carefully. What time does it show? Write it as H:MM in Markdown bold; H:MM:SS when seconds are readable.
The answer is **13:02**
